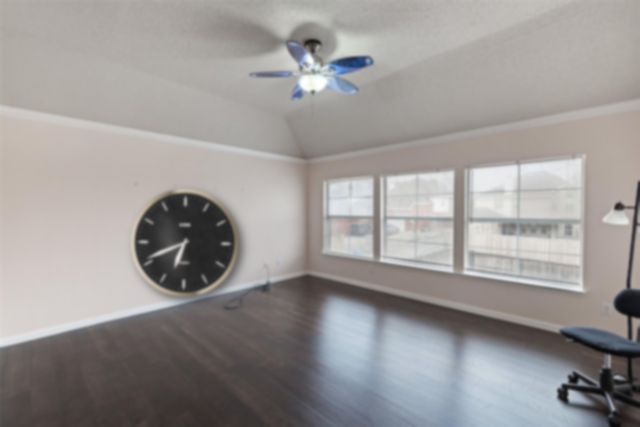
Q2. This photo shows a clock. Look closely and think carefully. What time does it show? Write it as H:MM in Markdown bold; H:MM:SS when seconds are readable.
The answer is **6:41**
